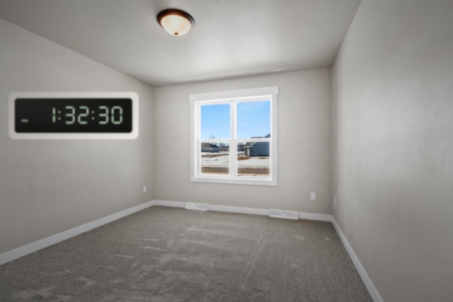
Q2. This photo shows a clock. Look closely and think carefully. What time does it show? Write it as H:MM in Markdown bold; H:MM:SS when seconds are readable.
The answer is **1:32:30**
